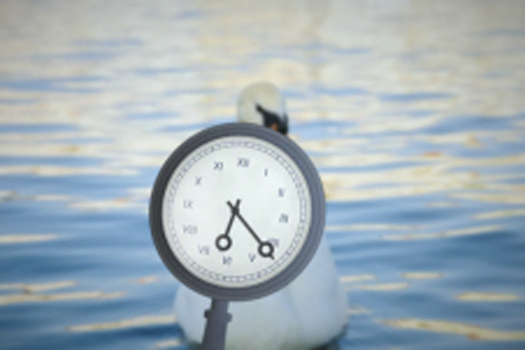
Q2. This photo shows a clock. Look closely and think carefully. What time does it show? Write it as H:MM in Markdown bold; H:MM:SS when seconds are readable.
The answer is **6:22**
